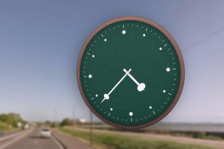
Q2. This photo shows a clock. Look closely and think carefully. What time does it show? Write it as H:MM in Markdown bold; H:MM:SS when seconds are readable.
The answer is **4:38**
